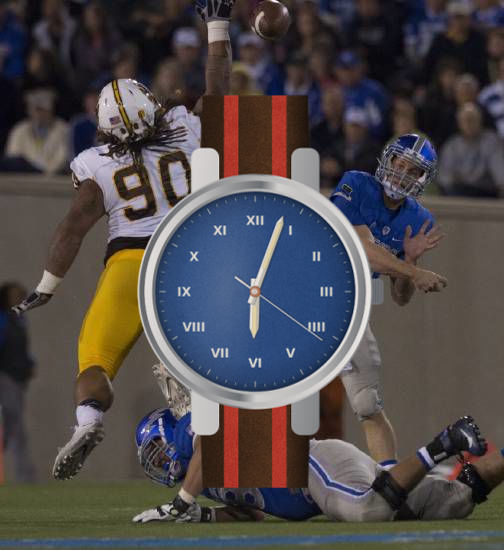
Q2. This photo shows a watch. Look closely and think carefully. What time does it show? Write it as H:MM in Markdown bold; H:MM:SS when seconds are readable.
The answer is **6:03:21**
